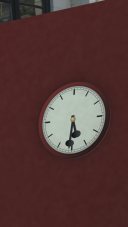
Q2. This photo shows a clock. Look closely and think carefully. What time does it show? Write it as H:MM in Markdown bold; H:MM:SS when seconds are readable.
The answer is **5:31**
